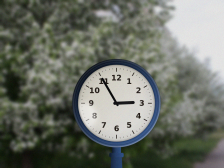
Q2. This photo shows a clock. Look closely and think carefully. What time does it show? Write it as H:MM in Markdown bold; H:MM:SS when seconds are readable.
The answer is **2:55**
